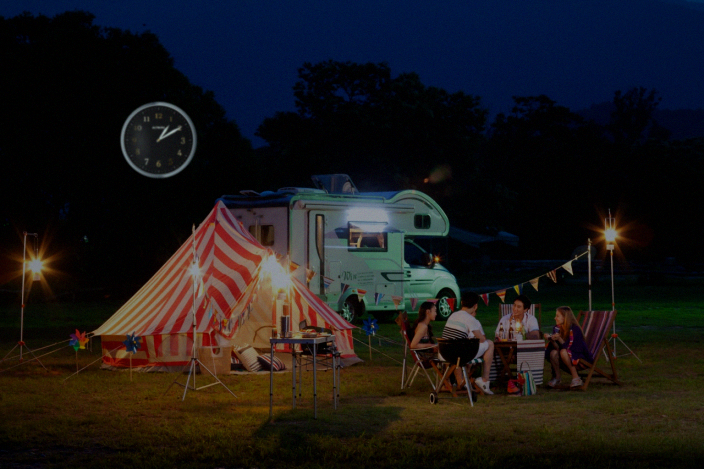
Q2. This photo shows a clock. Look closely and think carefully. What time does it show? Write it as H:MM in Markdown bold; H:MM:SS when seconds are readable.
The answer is **1:10**
